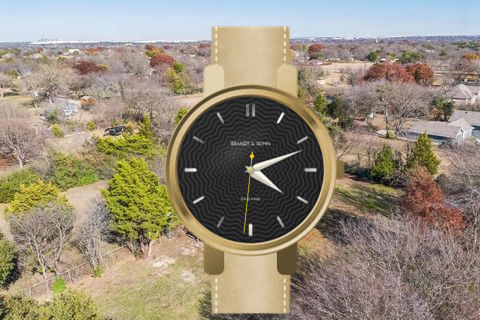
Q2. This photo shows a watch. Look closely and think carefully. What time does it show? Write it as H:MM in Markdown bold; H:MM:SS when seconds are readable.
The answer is **4:11:31**
